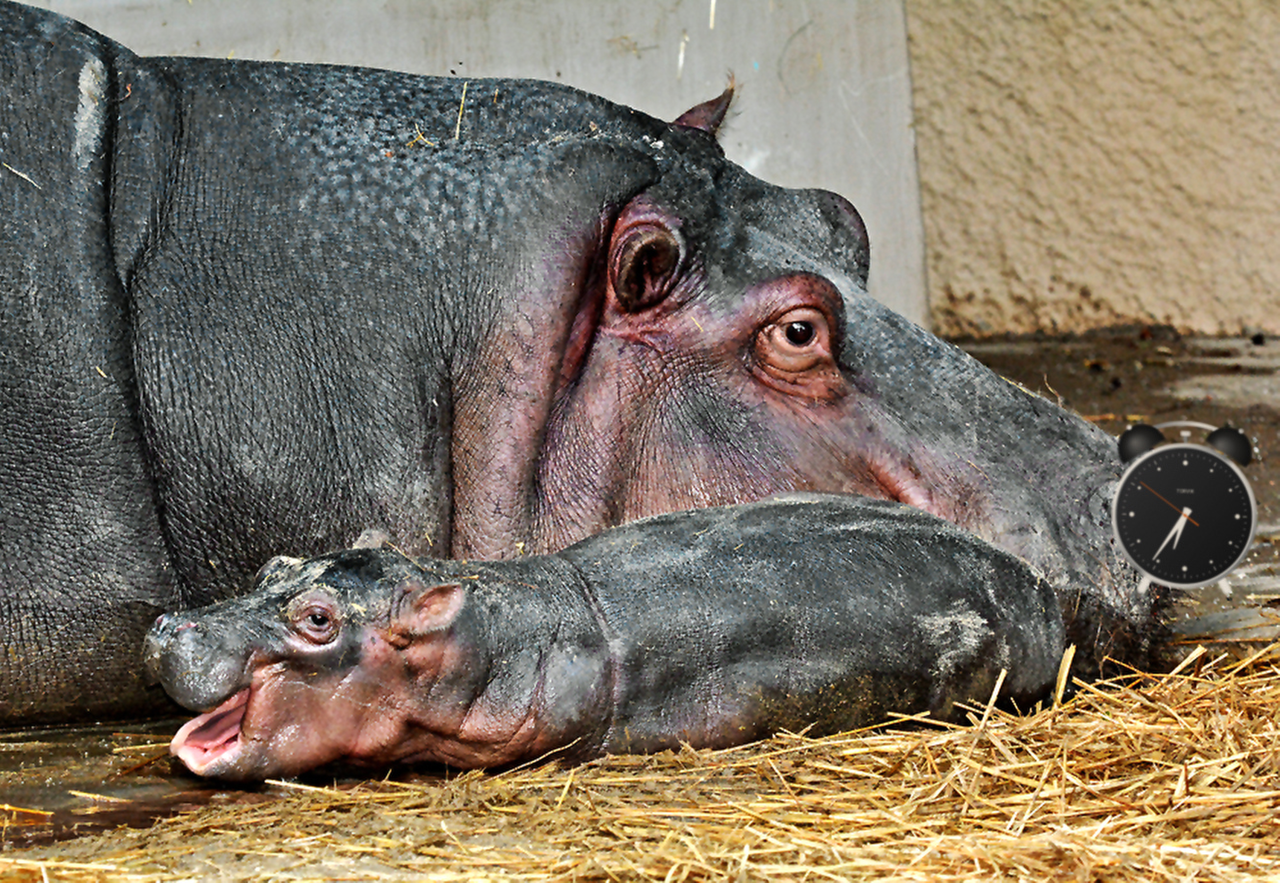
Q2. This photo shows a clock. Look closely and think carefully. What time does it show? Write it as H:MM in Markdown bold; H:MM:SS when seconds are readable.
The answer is **6:35:51**
